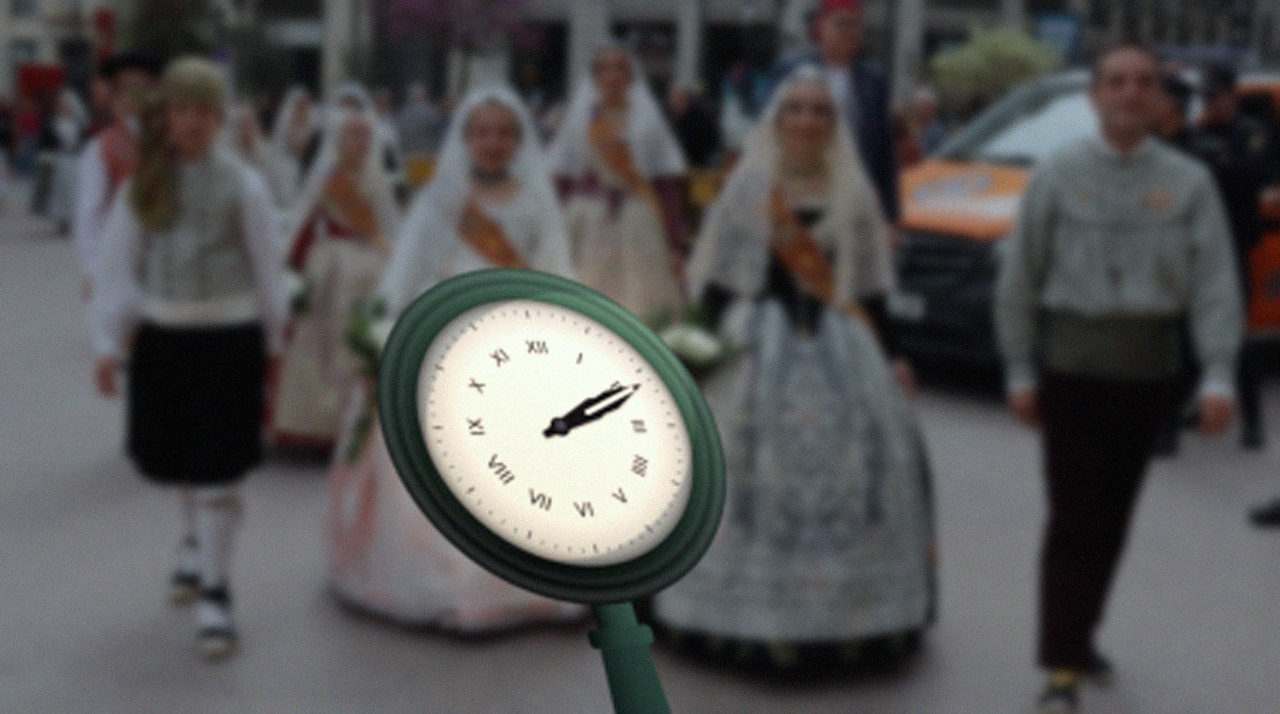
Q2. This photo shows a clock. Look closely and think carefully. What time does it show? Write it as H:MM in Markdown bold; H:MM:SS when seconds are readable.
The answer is **2:11**
